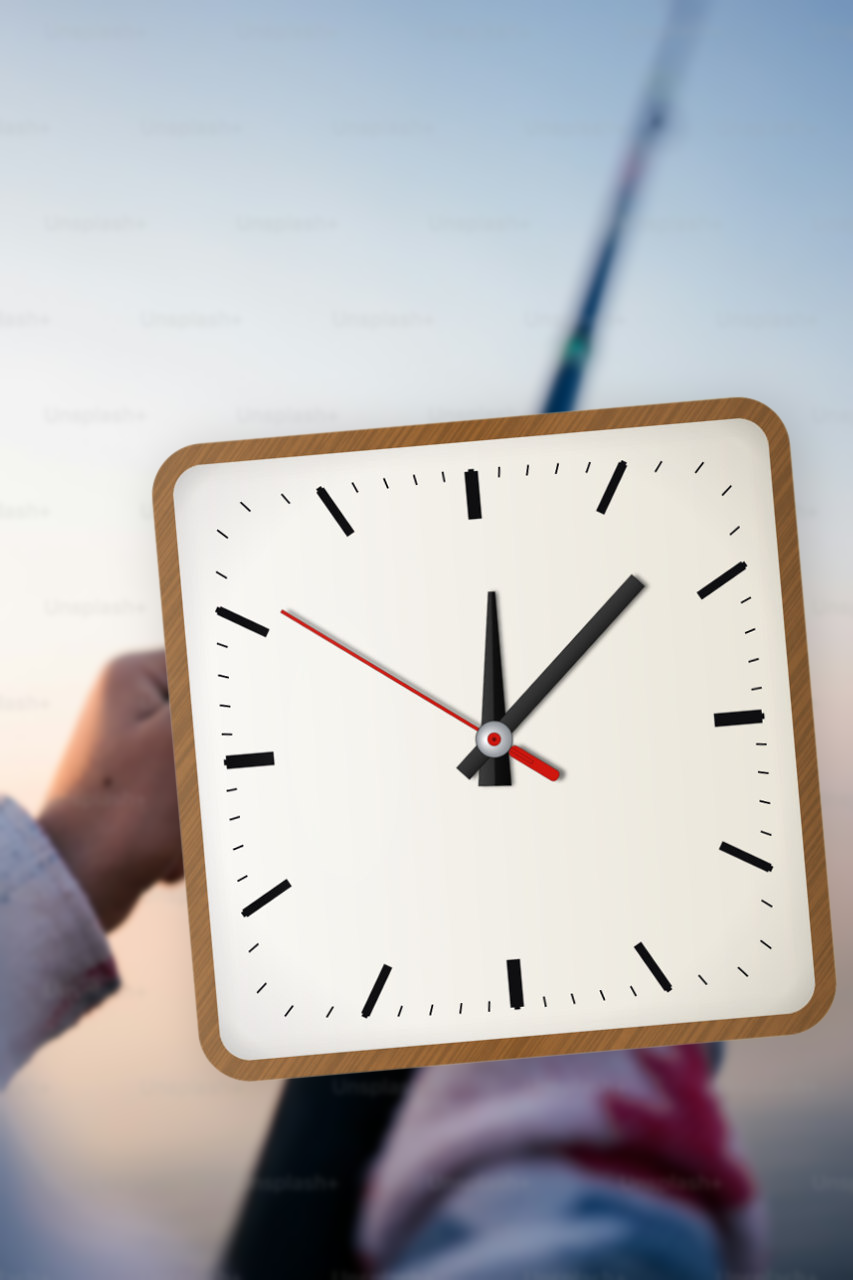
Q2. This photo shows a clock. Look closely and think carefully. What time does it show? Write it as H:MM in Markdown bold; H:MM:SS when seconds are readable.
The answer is **12:07:51**
